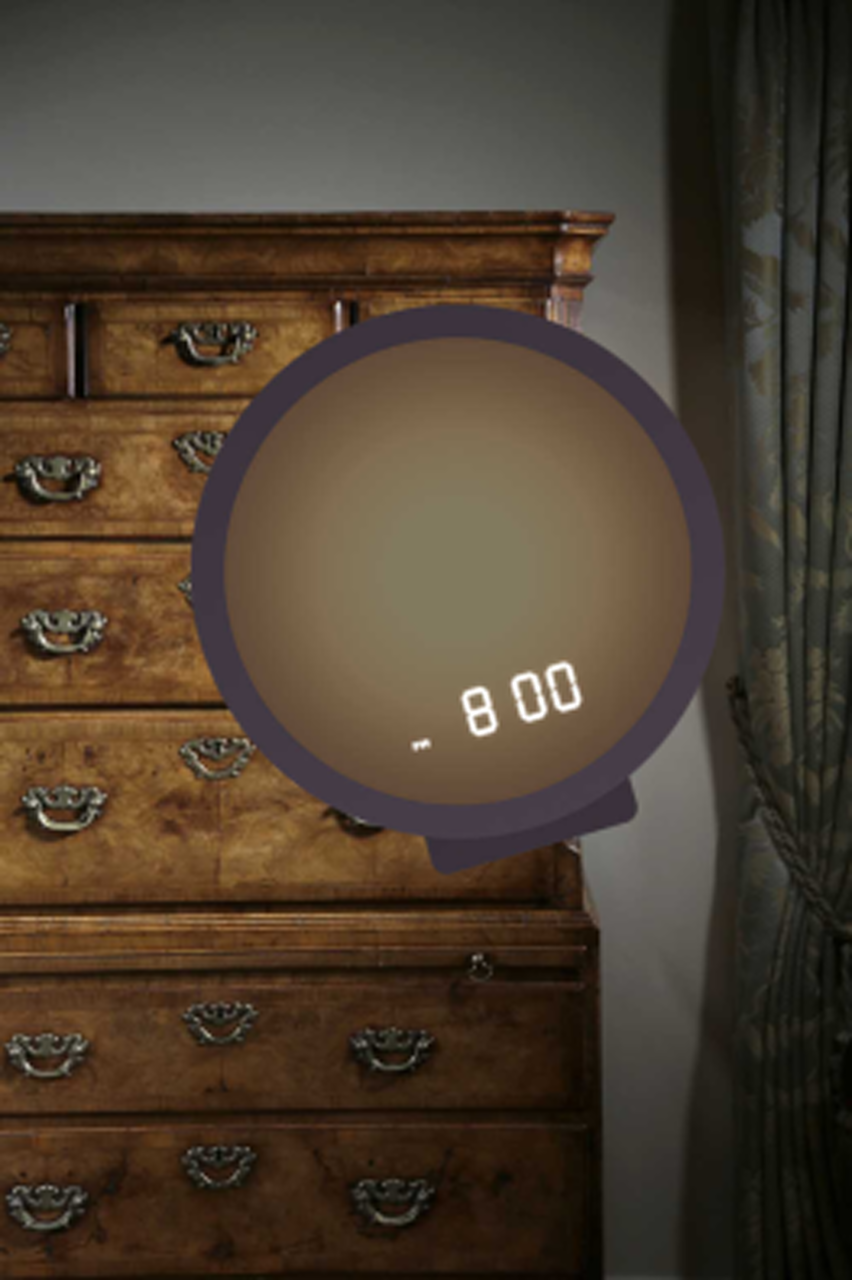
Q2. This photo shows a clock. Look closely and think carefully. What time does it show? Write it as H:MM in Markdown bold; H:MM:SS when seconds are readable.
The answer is **8:00**
